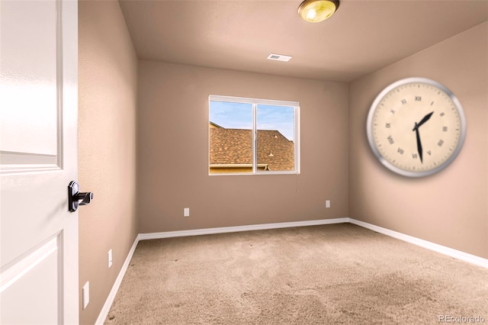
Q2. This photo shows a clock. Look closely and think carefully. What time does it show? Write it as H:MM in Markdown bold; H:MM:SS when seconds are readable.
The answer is **1:28**
